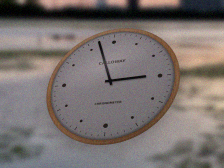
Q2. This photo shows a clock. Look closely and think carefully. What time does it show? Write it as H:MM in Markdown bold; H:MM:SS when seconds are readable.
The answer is **2:57**
